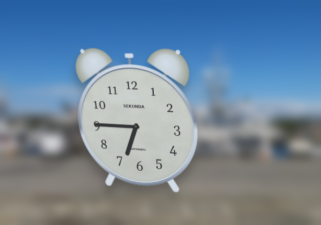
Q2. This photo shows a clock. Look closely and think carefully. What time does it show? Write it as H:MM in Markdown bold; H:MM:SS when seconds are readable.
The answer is **6:45**
